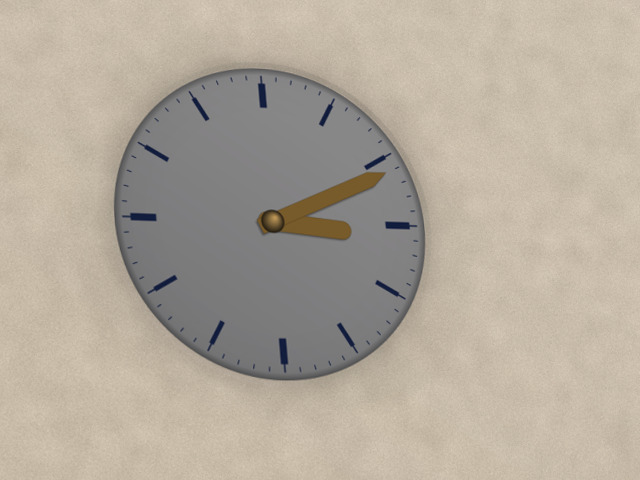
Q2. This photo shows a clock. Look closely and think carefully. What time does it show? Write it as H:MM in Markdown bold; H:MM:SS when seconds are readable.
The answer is **3:11**
